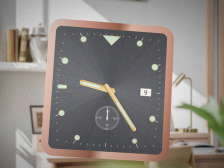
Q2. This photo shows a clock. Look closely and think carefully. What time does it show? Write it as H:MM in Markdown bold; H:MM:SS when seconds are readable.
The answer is **9:24**
